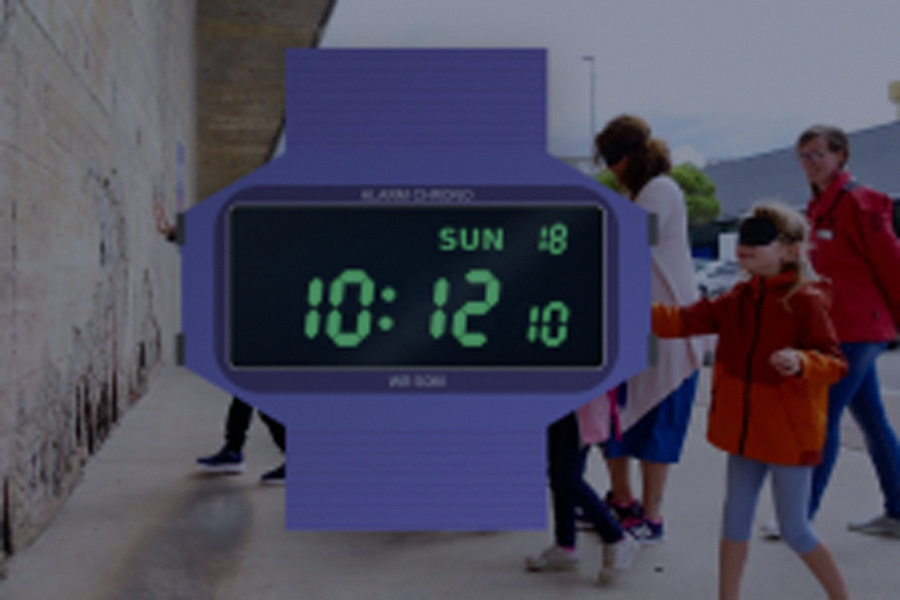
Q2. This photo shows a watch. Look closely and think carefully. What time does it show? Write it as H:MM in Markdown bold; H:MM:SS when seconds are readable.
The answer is **10:12:10**
